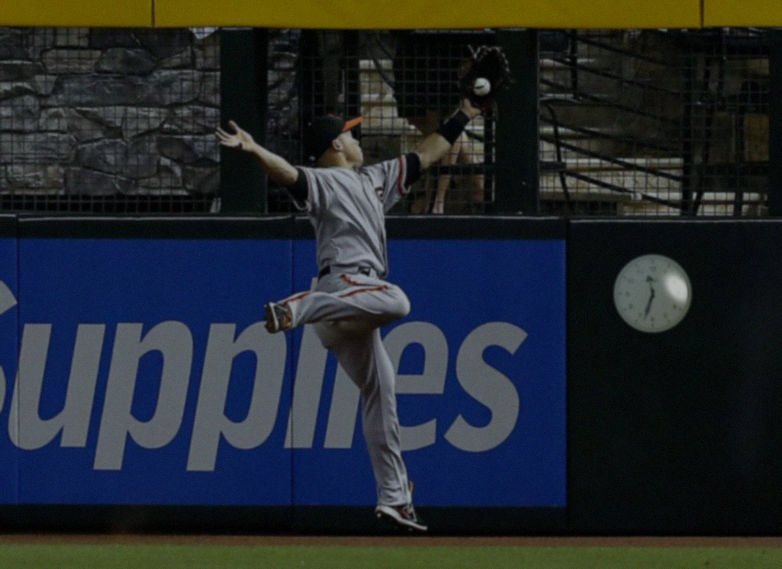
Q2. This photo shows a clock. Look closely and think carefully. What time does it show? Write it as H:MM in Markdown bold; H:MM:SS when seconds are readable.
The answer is **11:33**
